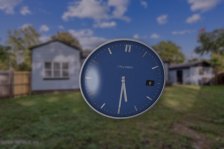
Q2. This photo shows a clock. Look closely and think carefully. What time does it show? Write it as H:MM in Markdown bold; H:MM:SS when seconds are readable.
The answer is **5:30**
